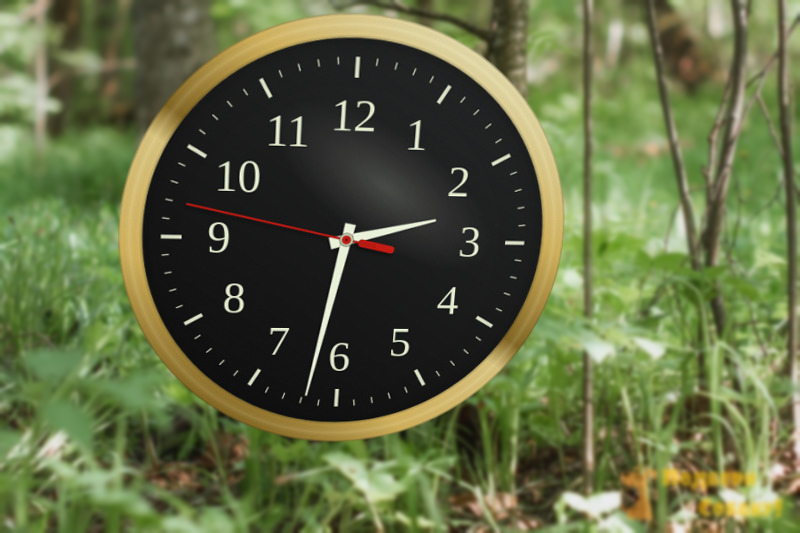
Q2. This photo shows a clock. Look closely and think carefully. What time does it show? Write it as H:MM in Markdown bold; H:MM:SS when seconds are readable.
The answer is **2:31:47**
